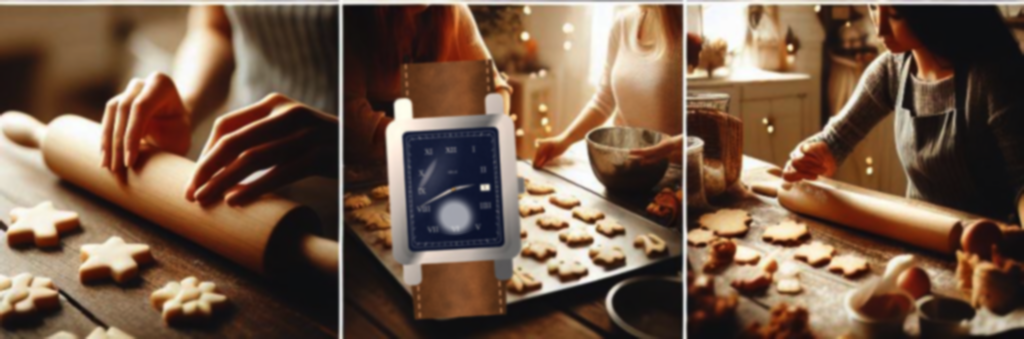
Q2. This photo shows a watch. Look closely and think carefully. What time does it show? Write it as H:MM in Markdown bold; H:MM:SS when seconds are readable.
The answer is **2:41**
